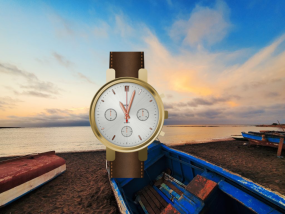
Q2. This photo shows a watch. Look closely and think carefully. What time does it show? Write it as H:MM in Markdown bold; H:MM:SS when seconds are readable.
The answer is **11:03**
